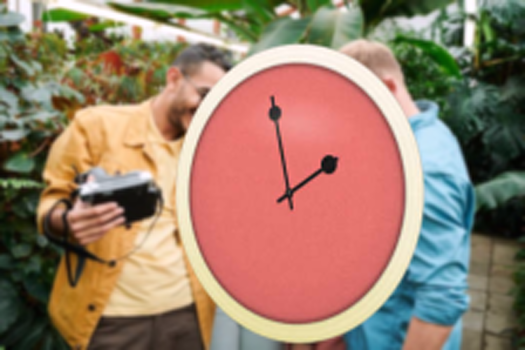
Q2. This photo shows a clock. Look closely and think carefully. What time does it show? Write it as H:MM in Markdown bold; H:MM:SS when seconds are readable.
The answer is **1:58**
